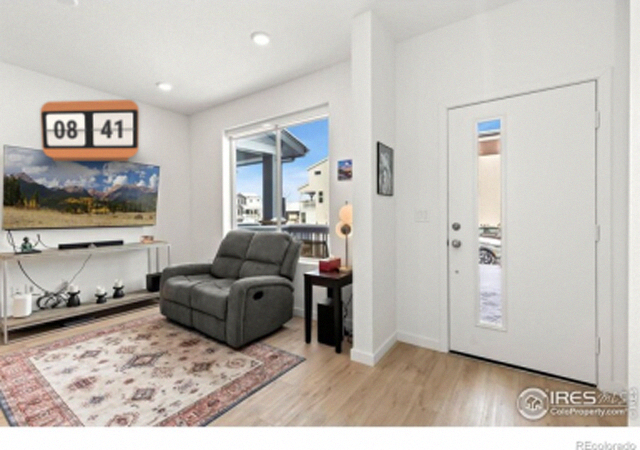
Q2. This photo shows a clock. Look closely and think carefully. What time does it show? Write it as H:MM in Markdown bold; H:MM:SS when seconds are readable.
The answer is **8:41**
